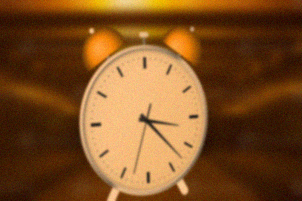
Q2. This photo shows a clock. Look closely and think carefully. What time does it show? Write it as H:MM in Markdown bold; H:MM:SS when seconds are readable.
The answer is **3:22:33**
